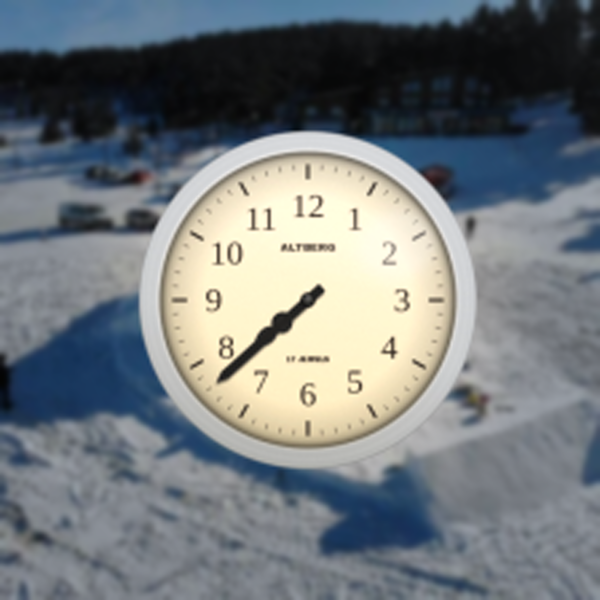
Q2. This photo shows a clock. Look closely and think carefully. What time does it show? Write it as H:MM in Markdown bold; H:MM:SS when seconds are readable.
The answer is **7:38**
